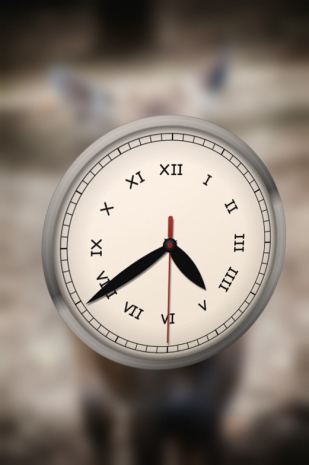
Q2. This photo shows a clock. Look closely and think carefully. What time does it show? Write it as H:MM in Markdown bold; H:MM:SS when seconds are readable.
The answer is **4:39:30**
